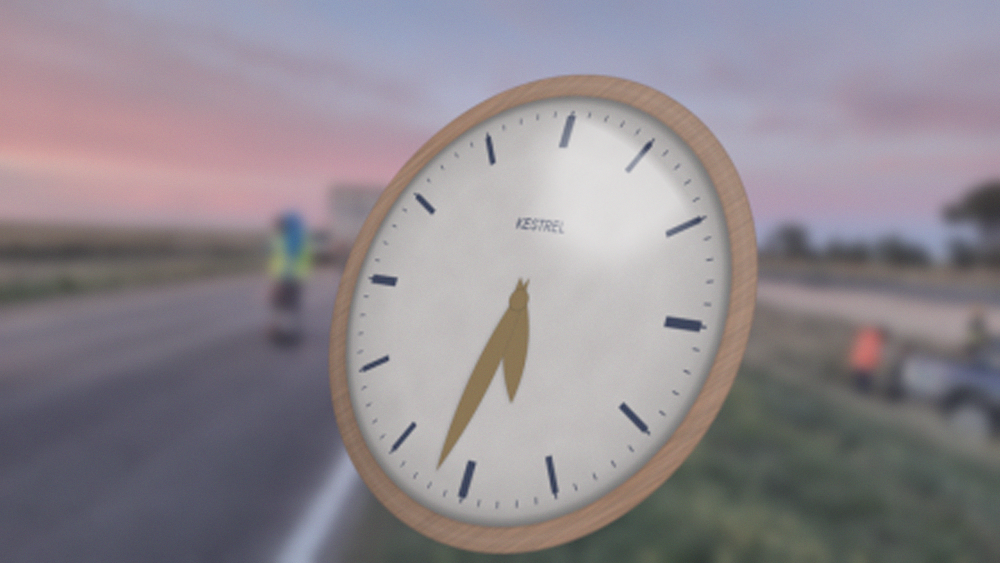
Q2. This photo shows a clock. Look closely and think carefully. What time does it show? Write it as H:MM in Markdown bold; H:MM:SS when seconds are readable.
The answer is **5:32**
